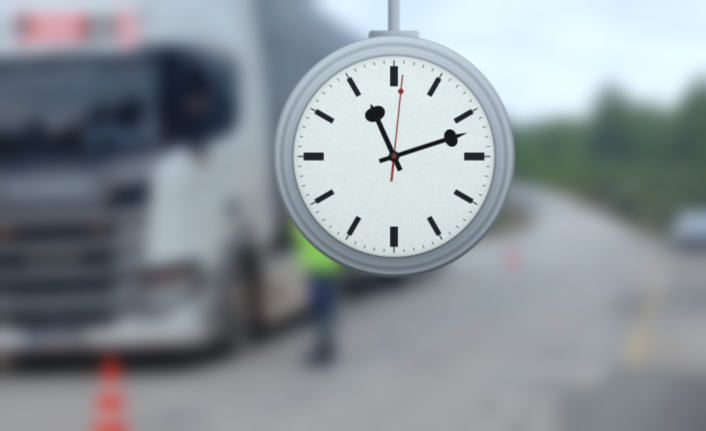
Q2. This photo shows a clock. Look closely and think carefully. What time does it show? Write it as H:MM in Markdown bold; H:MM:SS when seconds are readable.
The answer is **11:12:01**
